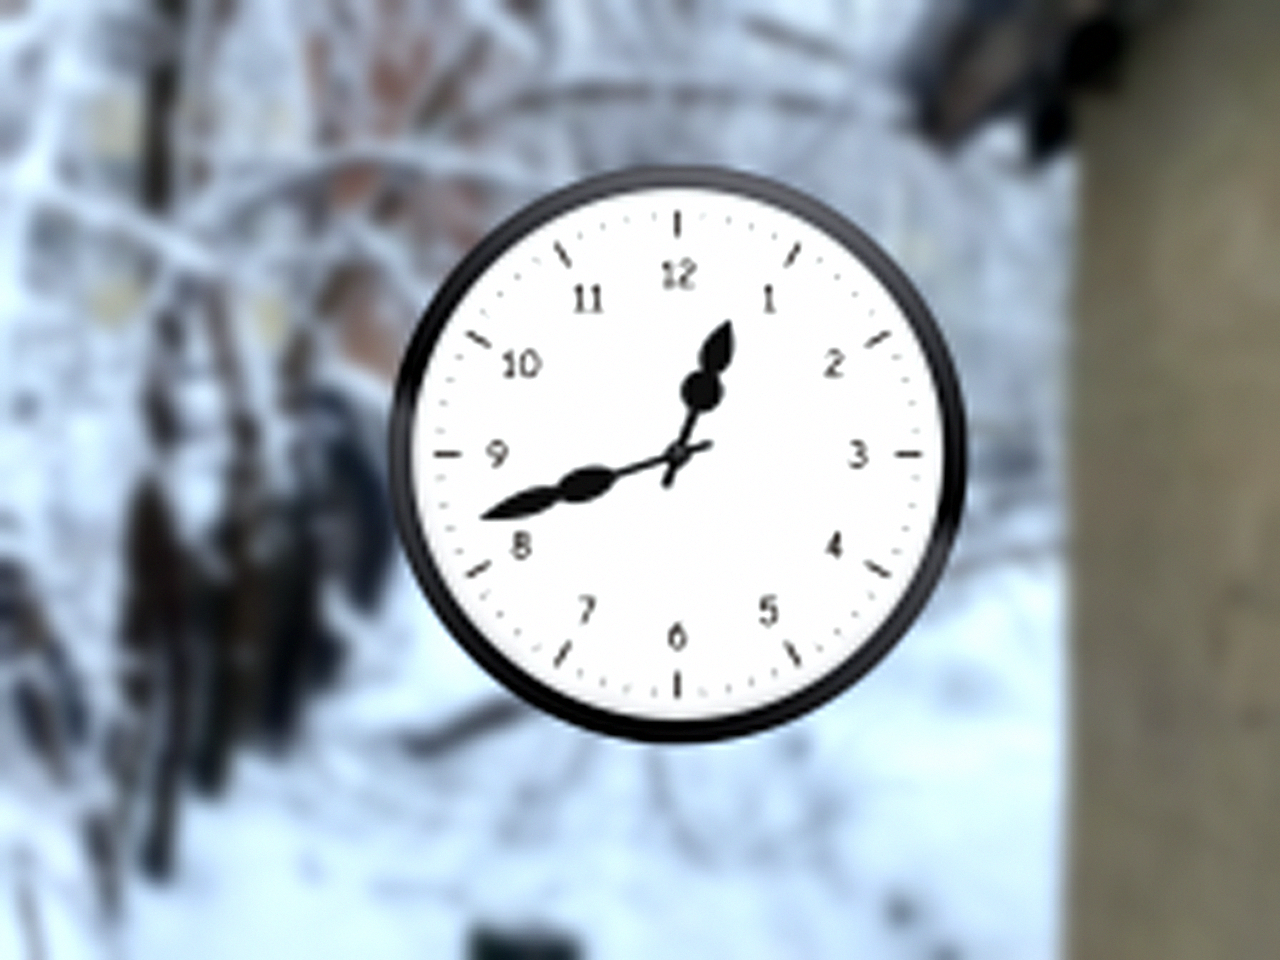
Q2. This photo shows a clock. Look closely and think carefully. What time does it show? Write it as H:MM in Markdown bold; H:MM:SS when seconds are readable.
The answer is **12:42**
